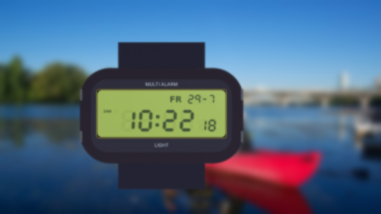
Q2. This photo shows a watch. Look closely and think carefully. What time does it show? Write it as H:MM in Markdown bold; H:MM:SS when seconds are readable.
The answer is **10:22:18**
